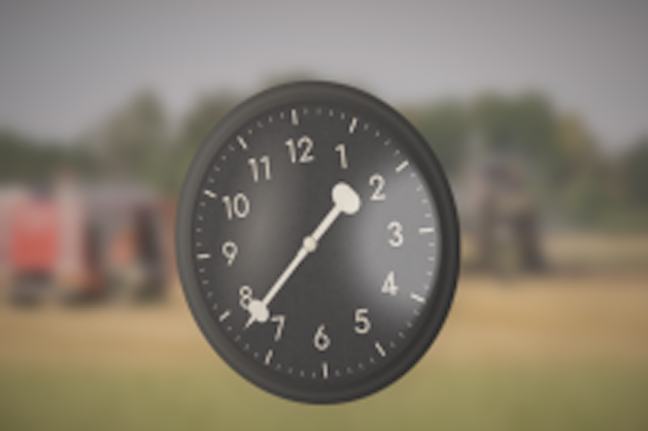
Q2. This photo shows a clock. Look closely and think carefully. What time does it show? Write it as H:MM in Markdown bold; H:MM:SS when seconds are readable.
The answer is **1:38**
